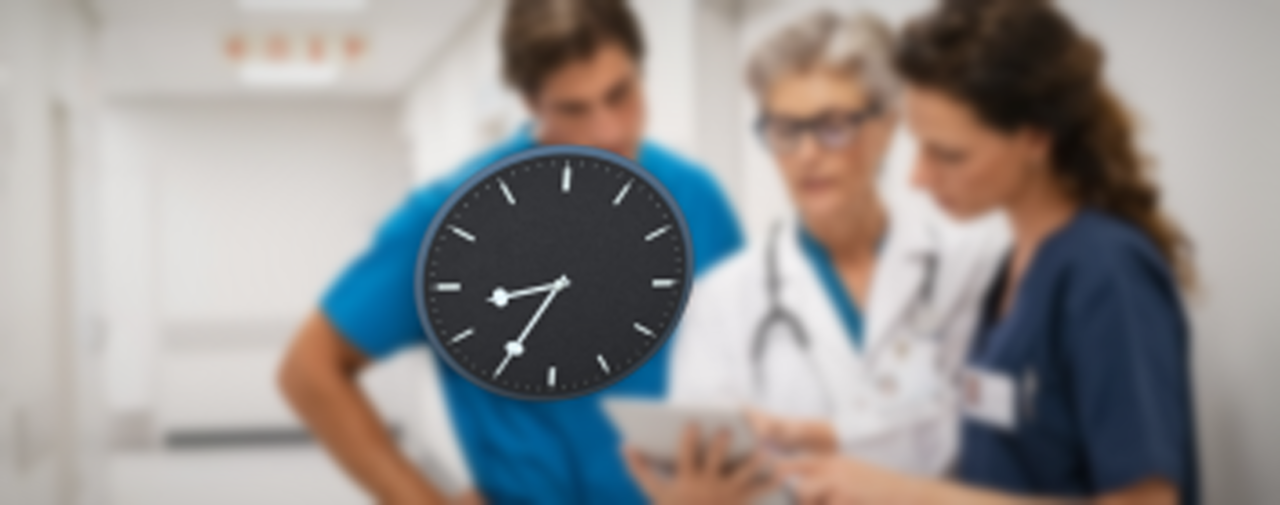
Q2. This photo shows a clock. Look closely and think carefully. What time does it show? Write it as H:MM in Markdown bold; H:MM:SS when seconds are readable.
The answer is **8:35**
